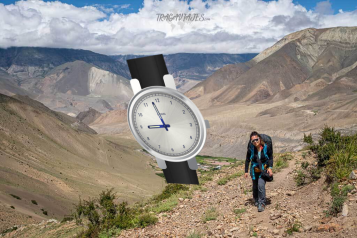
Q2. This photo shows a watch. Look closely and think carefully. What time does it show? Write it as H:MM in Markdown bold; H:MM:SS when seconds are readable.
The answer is **8:58**
